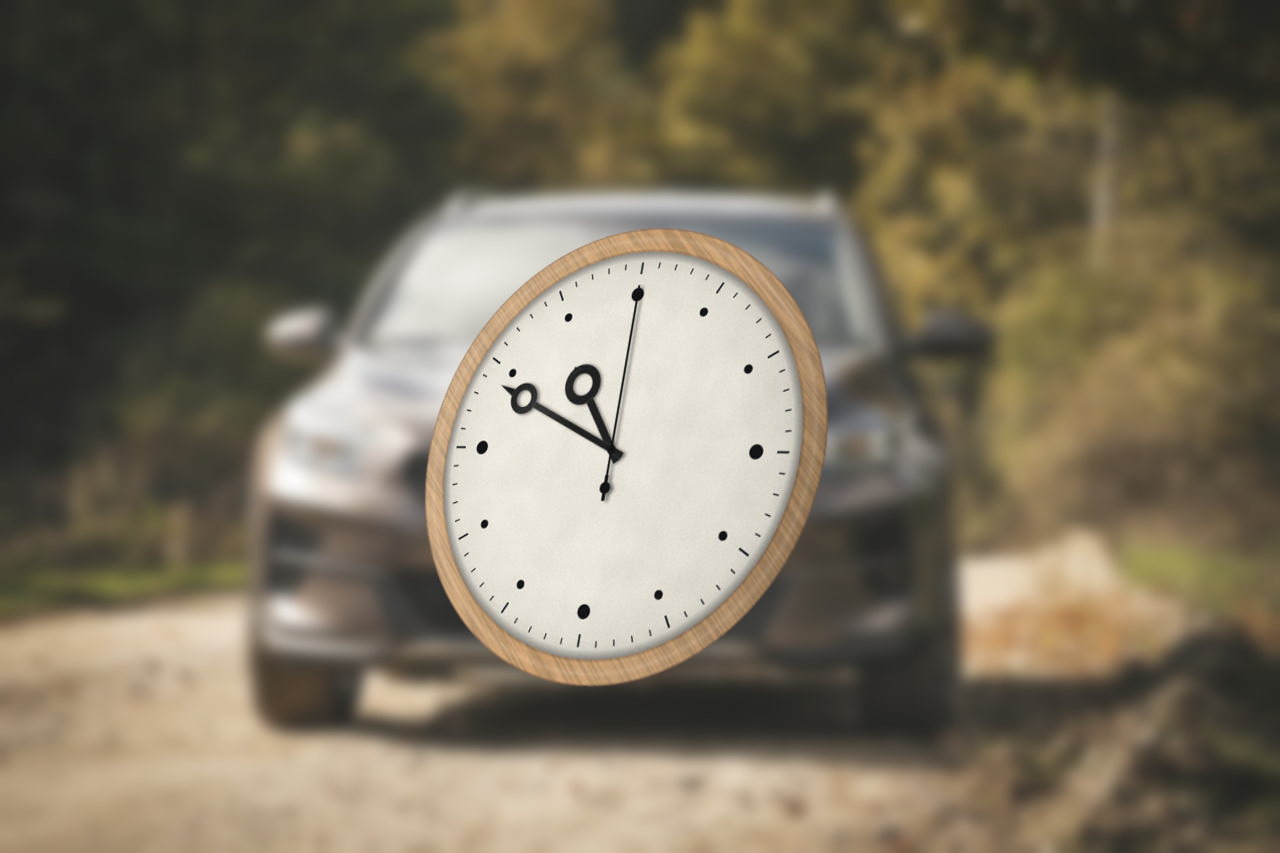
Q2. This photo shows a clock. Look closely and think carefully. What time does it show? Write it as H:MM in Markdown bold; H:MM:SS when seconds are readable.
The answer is **10:49:00**
